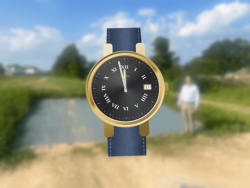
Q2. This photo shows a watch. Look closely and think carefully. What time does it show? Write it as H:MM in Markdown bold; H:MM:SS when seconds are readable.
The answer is **11:58**
